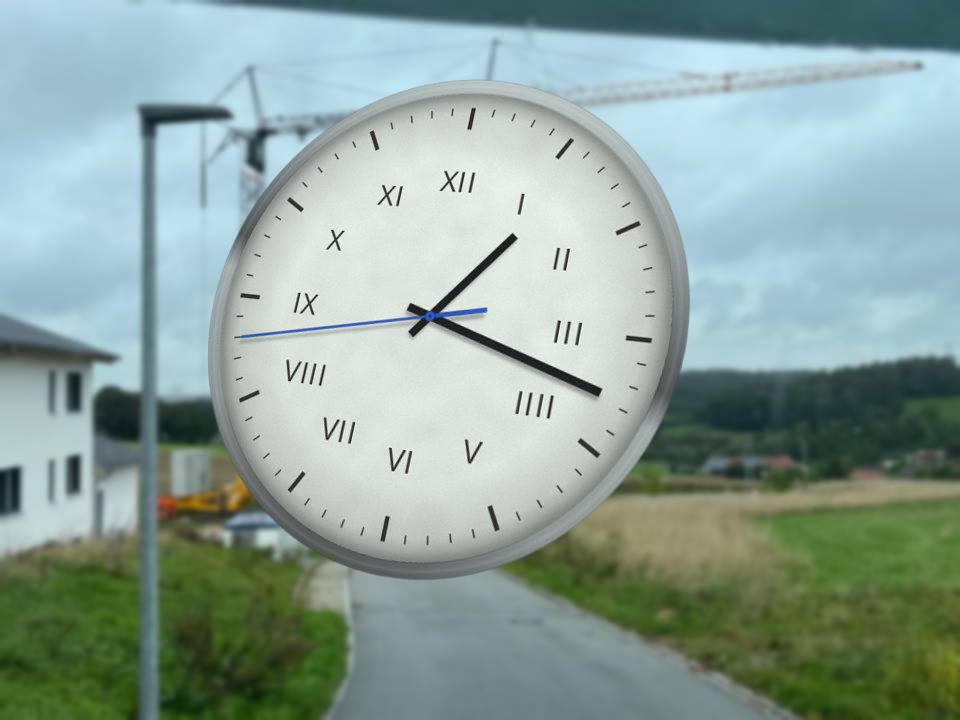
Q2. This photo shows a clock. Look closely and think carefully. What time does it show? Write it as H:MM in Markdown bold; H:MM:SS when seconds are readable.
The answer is **1:17:43**
